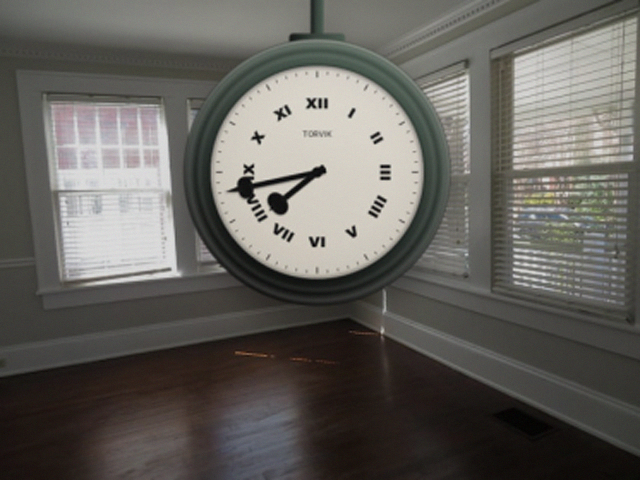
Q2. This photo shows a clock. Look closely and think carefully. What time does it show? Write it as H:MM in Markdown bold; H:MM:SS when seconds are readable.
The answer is **7:43**
